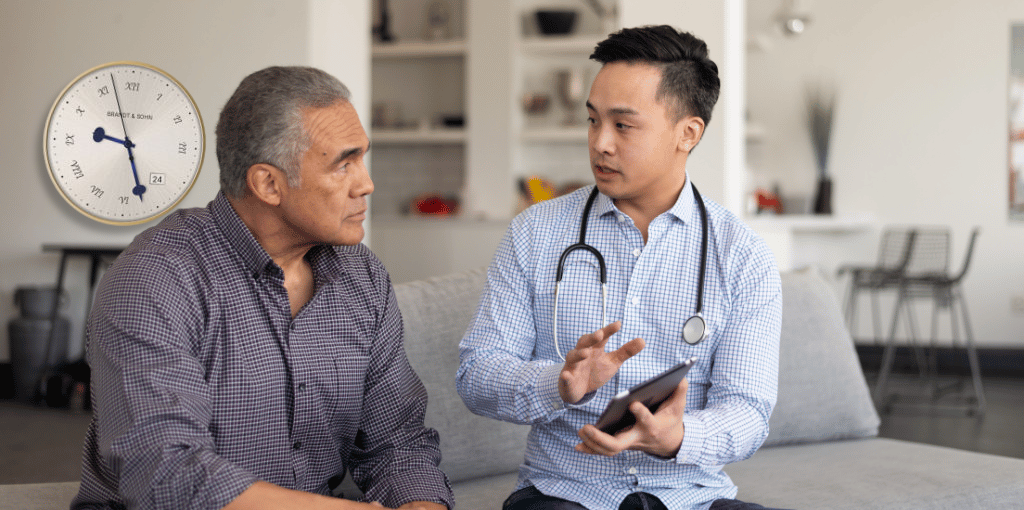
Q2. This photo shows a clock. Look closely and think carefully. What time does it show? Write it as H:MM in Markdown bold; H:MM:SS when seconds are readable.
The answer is **9:26:57**
